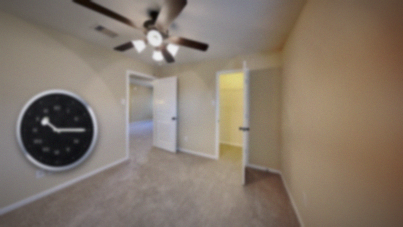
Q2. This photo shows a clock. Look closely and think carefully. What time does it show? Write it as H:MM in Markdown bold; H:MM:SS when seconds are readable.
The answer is **10:15**
